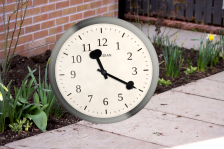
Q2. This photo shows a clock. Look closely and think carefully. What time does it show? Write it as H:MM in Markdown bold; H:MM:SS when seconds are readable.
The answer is **11:20**
